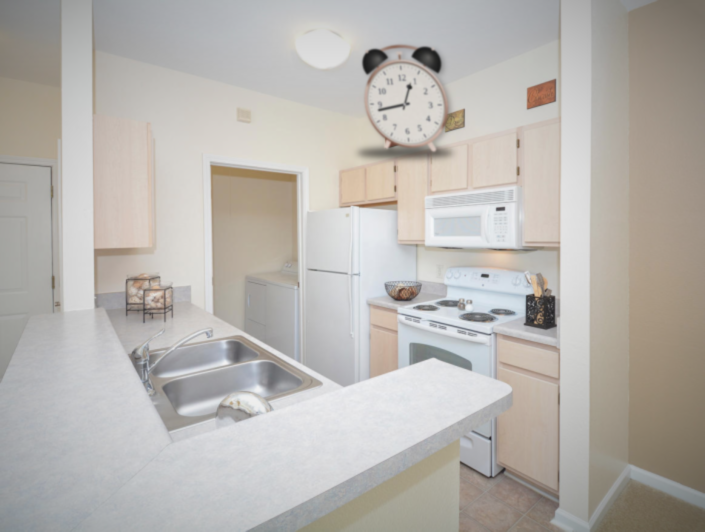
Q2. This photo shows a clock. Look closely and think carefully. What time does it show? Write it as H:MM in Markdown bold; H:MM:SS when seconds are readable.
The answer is **12:43**
